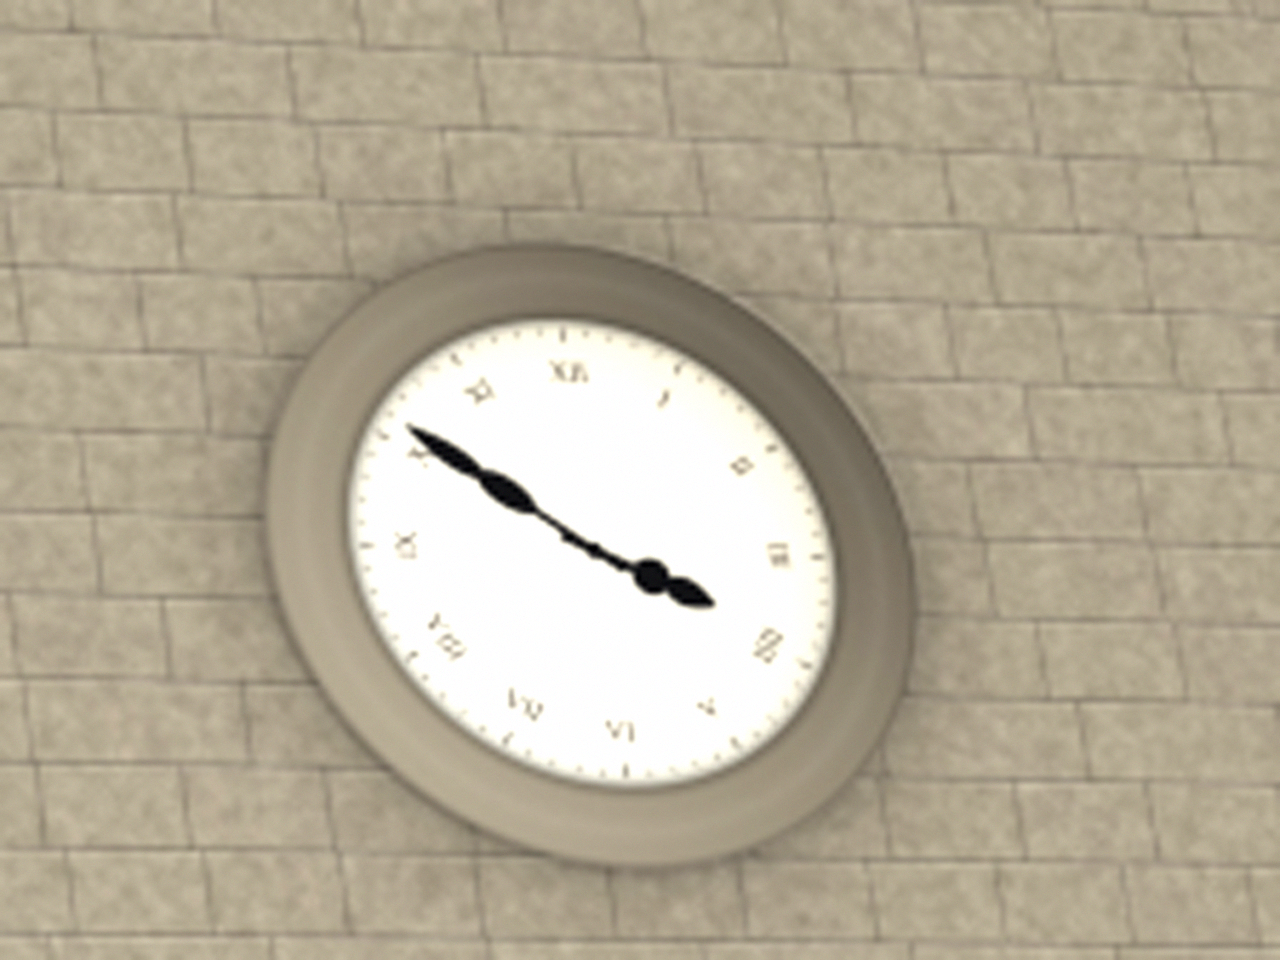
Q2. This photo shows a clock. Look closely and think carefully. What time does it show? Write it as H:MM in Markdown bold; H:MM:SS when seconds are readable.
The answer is **3:51**
